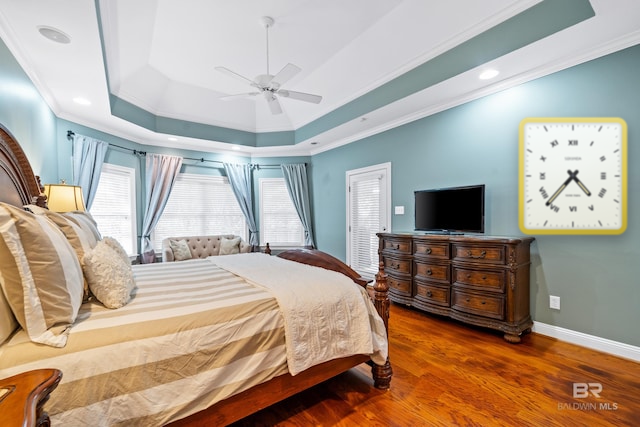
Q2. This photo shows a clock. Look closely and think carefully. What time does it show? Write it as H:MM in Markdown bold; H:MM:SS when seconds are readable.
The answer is **4:37**
